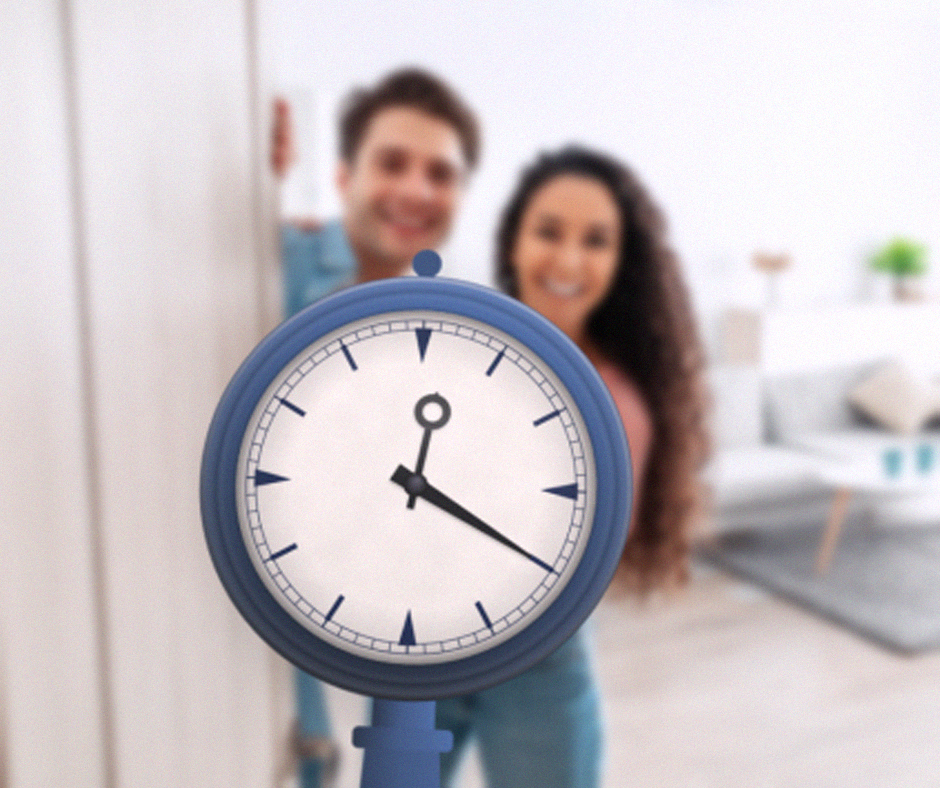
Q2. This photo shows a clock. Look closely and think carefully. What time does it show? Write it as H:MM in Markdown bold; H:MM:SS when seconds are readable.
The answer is **12:20**
